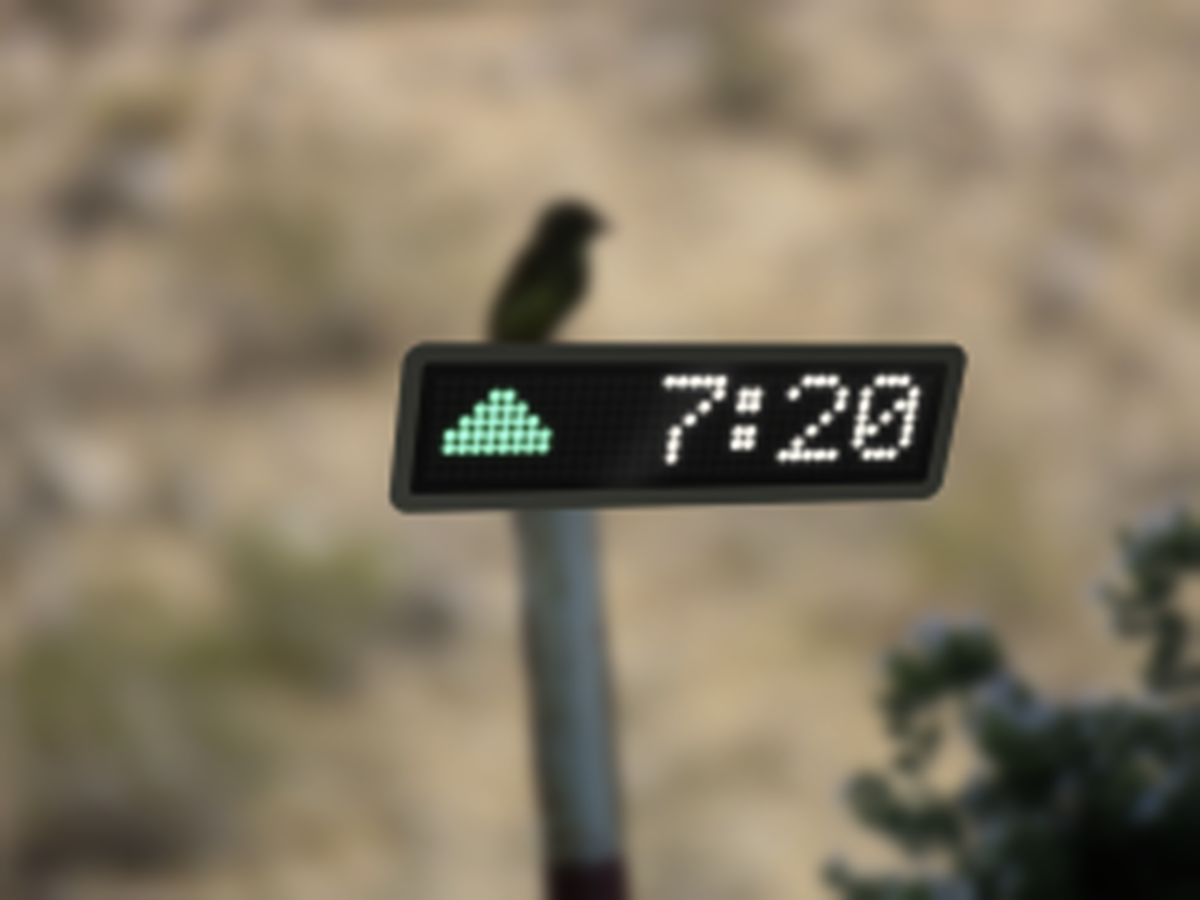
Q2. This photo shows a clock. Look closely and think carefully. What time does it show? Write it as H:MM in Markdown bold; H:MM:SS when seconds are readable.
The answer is **7:20**
